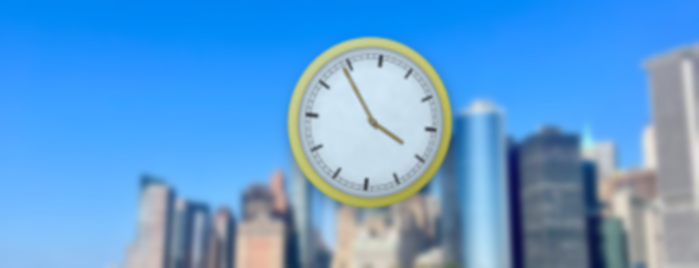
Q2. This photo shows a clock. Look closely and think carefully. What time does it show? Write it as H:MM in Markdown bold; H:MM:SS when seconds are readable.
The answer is **3:54**
